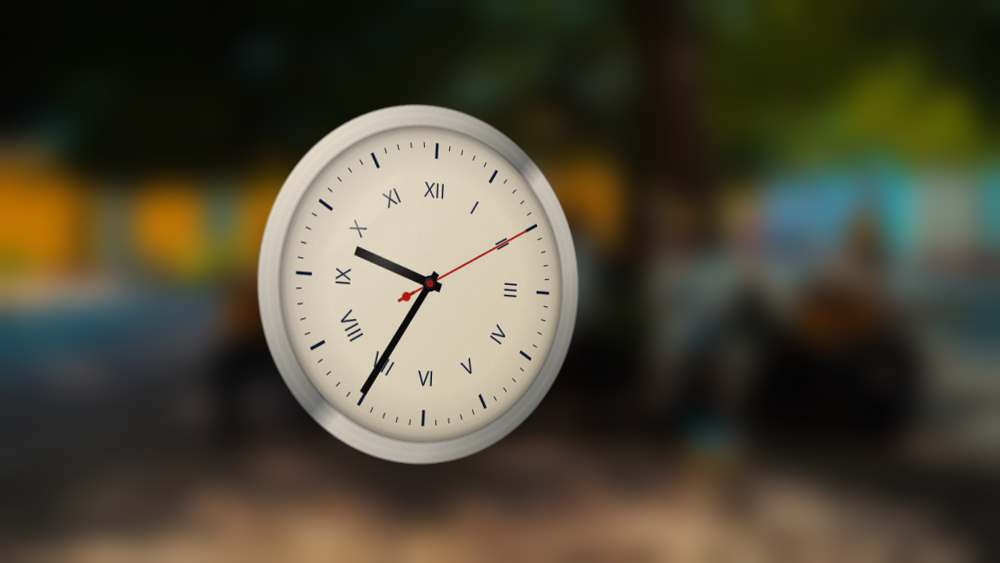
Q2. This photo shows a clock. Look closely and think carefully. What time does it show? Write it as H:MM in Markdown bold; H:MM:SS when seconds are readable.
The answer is **9:35:10**
